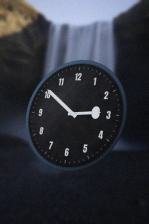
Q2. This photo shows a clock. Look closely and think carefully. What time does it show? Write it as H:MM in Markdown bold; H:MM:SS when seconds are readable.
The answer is **2:51**
